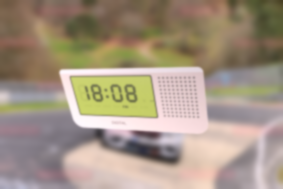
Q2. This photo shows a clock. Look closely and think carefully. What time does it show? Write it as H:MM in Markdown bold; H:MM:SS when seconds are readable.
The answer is **18:08**
